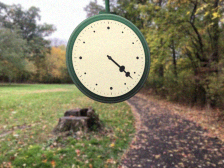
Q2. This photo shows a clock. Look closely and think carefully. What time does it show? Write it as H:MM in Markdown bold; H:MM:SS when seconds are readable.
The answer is **4:22**
